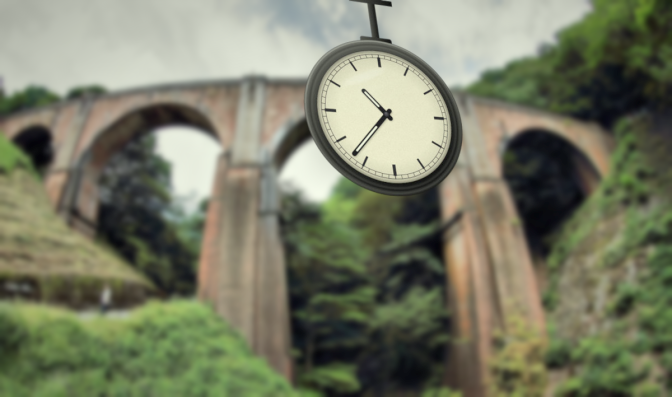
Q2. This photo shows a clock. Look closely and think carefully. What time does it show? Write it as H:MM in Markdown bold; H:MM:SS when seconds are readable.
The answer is **10:37**
